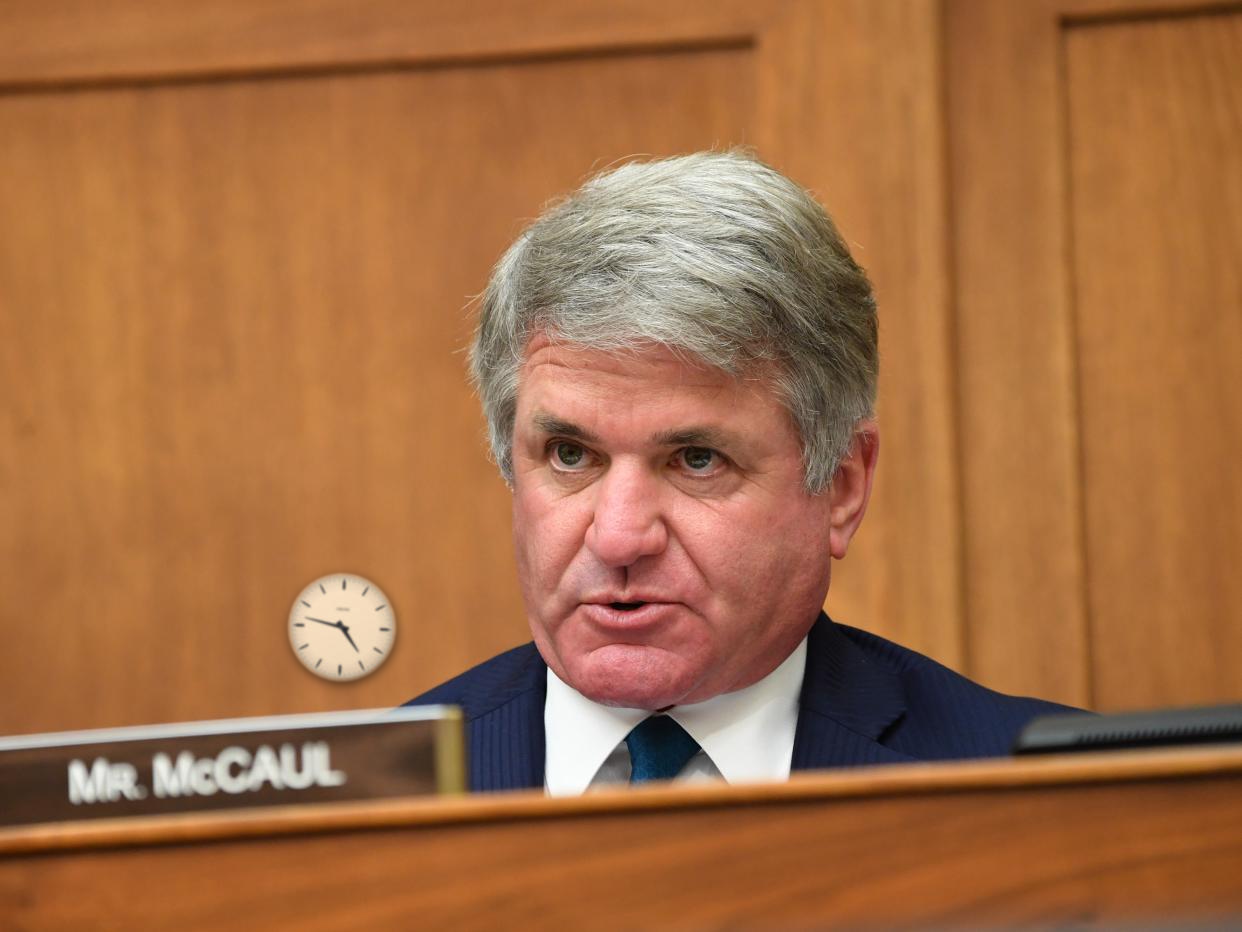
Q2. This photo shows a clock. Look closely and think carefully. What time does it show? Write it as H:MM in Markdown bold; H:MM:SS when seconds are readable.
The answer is **4:47**
